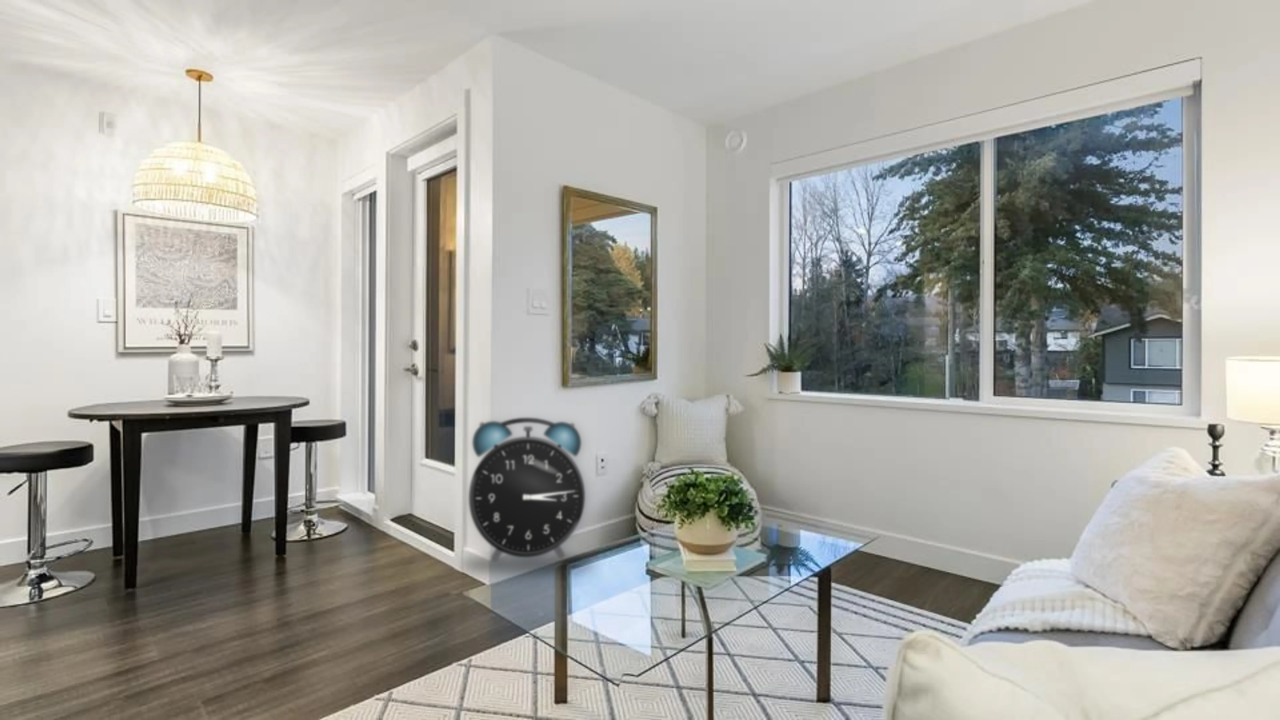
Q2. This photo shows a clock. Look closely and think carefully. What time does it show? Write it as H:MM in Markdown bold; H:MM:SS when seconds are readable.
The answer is **3:14**
